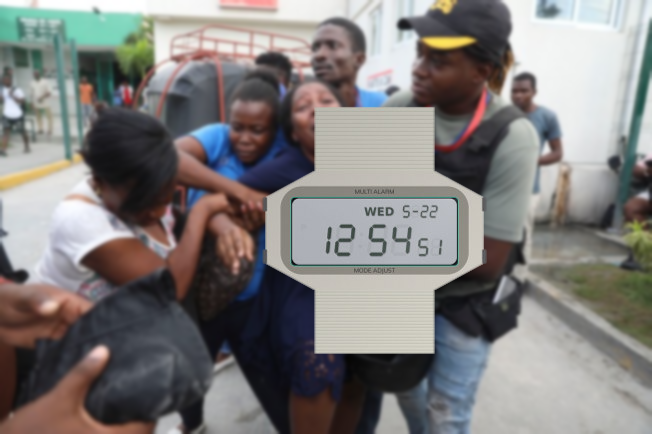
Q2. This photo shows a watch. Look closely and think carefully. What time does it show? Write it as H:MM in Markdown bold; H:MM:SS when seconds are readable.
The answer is **12:54:51**
